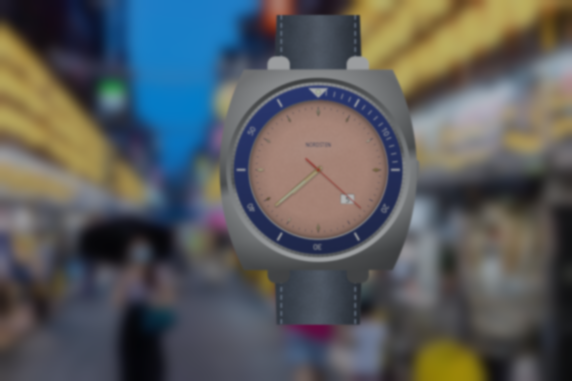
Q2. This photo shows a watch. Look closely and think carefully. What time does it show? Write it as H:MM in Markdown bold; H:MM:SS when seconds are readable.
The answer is **7:38:22**
